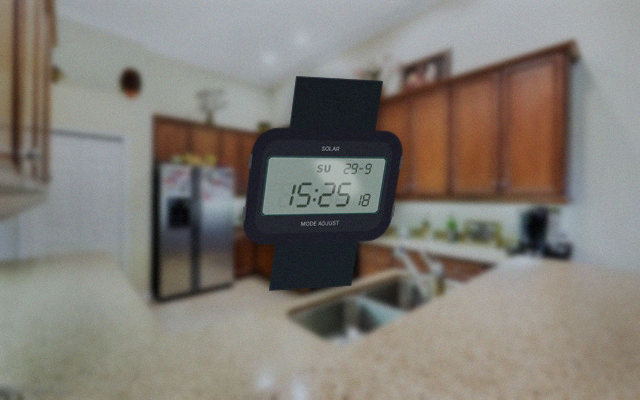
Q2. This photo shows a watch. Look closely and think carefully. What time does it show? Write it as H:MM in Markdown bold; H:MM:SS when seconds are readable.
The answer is **15:25:18**
